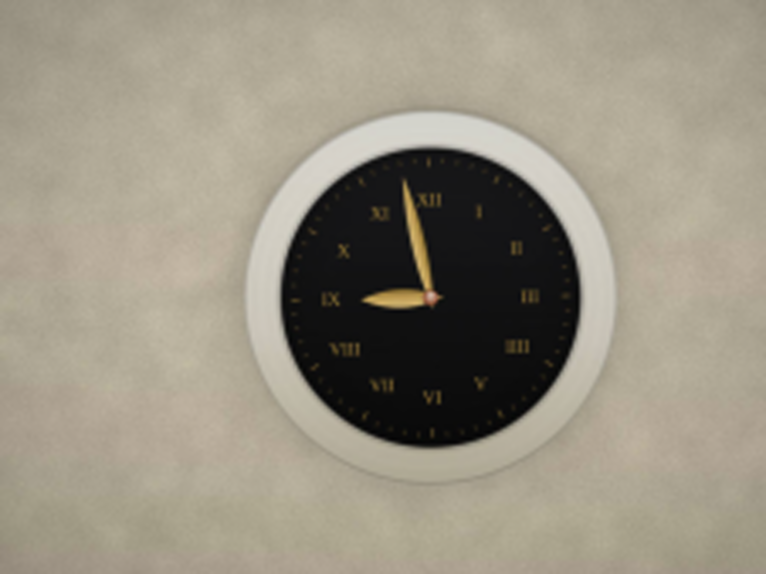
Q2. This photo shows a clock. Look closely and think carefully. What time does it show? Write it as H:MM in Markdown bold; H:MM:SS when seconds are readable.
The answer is **8:58**
